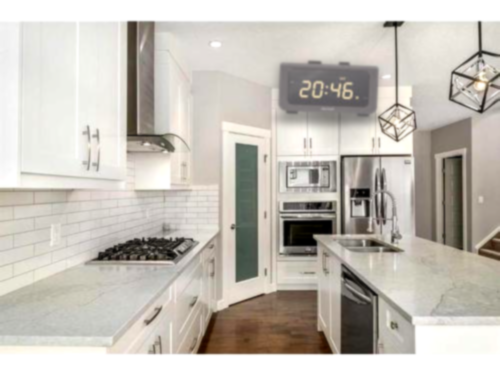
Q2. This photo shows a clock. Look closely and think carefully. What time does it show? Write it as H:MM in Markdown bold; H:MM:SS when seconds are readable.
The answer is **20:46**
